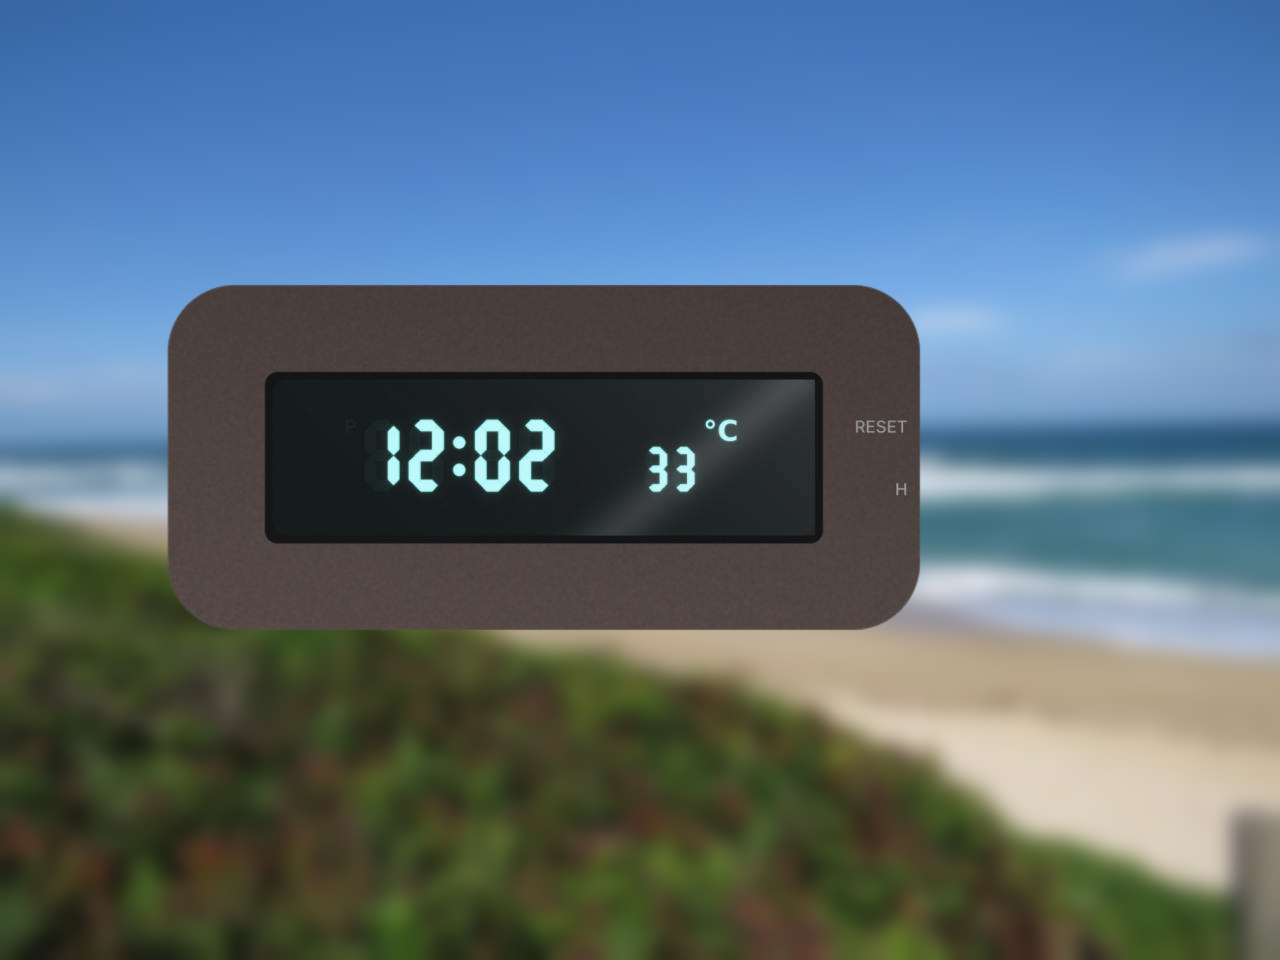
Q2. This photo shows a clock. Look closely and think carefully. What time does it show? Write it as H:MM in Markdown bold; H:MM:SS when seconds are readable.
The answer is **12:02**
